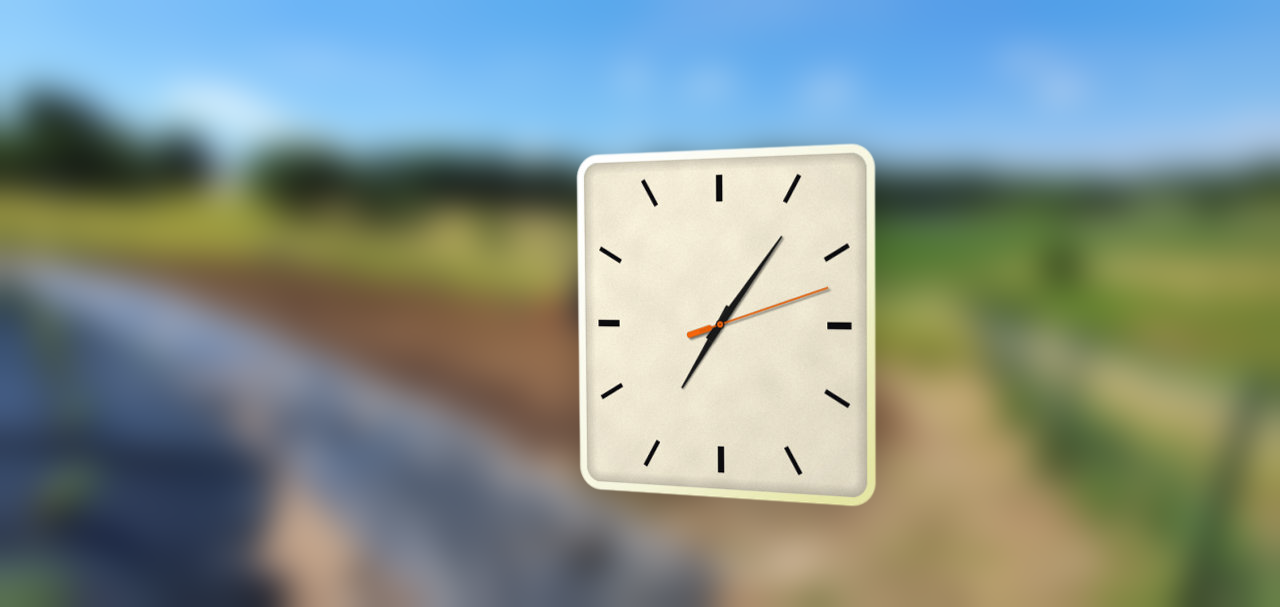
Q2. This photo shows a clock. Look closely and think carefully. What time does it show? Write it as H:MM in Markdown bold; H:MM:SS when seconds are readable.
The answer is **7:06:12**
